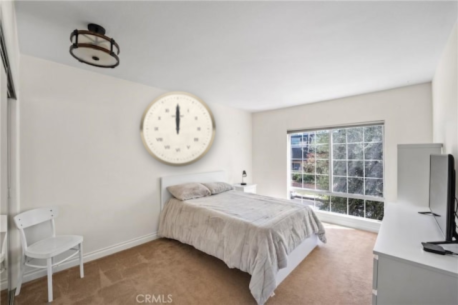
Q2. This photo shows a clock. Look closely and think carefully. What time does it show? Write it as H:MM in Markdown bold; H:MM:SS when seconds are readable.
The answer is **12:00**
